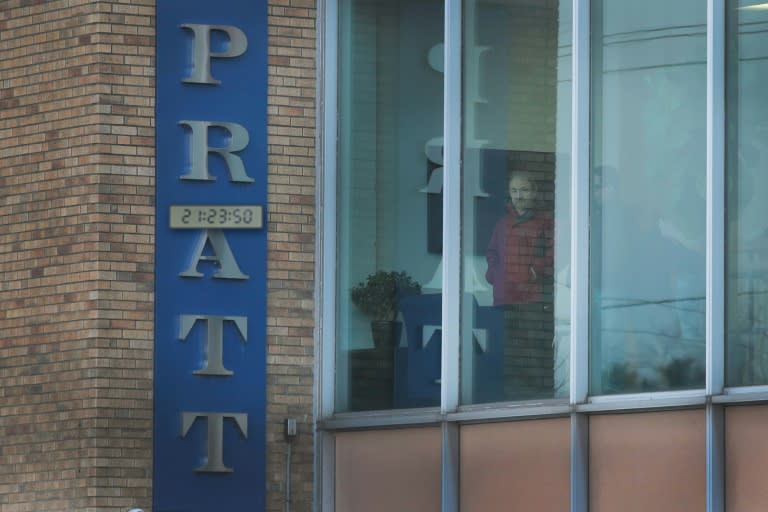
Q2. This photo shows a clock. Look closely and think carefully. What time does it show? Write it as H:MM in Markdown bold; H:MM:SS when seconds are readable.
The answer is **21:23:50**
